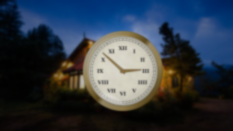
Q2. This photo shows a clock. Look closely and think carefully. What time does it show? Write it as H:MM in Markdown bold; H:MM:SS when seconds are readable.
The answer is **2:52**
